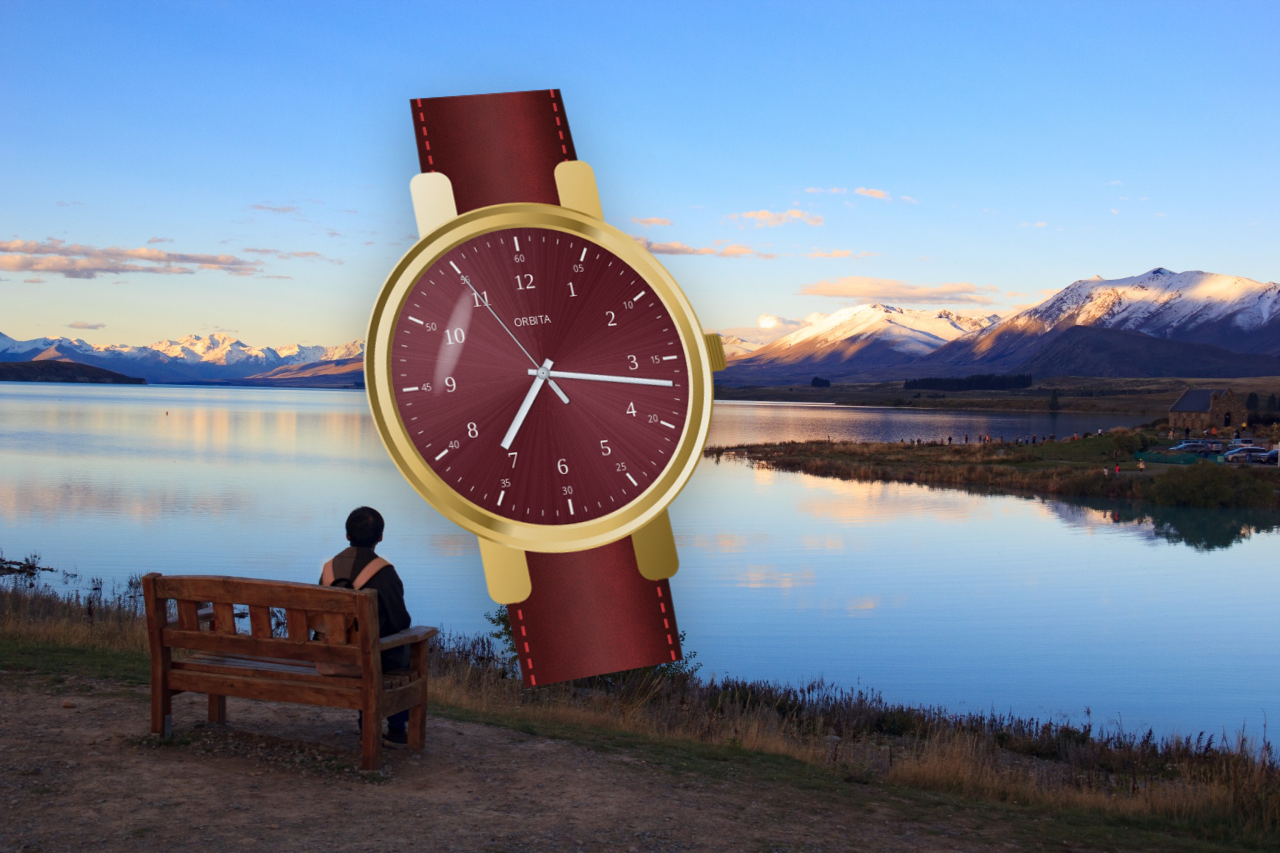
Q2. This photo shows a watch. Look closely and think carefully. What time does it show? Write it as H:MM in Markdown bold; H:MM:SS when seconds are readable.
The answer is **7:16:55**
